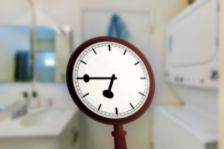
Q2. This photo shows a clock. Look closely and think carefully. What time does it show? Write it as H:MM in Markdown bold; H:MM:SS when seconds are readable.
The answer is **6:45**
